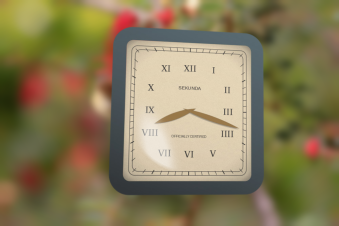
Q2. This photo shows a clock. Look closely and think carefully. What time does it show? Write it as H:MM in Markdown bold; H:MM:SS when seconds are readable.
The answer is **8:18**
